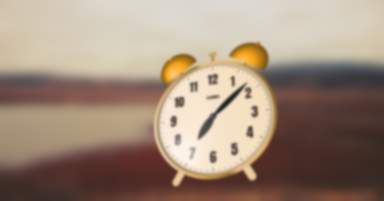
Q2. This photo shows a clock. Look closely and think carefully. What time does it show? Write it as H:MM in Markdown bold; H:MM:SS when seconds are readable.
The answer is **7:08**
